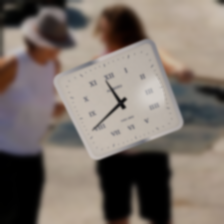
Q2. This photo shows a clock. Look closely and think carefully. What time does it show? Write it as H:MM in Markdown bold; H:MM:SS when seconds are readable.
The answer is **11:41**
